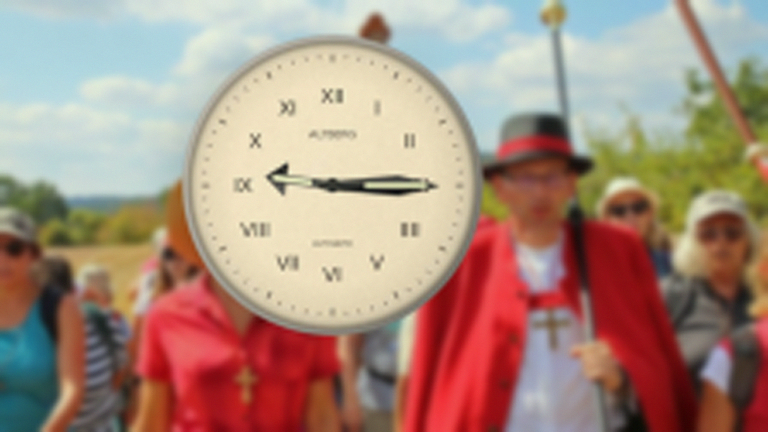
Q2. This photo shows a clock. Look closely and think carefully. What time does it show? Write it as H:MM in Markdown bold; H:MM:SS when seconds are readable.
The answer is **9:15**
